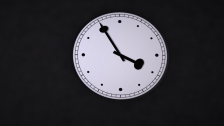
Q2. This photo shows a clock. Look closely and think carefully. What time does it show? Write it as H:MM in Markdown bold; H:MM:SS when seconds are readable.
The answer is **3:55**
